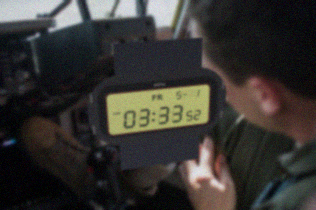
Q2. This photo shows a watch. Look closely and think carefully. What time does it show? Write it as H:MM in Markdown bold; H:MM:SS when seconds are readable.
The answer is **3:33:52**
